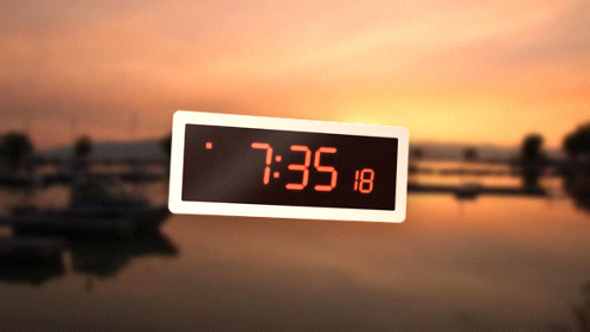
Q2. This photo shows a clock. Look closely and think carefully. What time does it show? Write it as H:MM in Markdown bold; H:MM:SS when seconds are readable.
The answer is **7:35:18**
